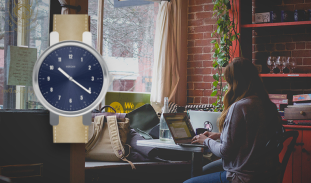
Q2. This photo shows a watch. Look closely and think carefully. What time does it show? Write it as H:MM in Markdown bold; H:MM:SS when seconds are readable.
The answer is **10:21**
